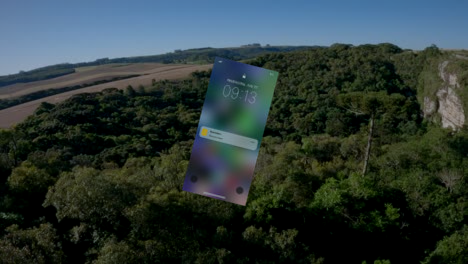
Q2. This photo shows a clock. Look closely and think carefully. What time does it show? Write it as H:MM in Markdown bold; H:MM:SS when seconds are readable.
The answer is **9:13**
